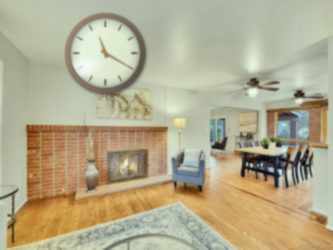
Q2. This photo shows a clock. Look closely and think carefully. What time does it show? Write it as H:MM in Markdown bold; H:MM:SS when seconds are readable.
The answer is **11:20**
